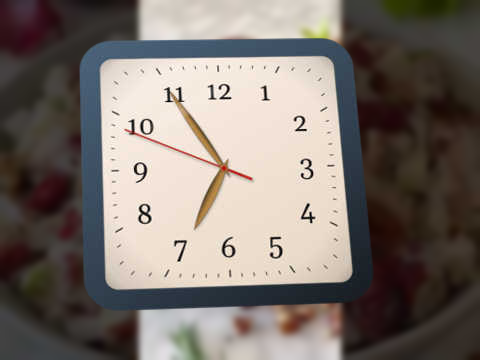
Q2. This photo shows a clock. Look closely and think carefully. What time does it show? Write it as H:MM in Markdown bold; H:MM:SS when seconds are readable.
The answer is **6:54:49**
